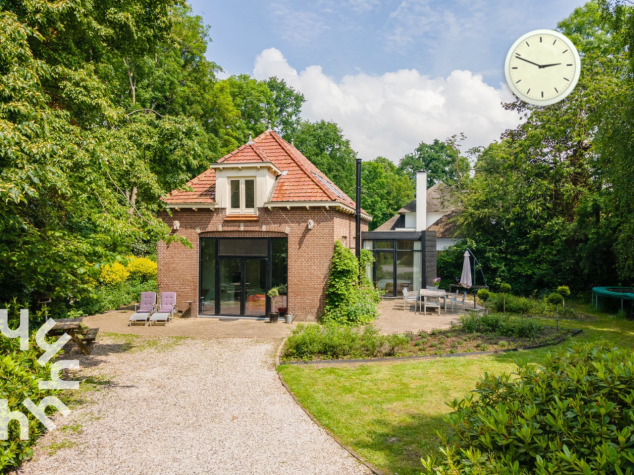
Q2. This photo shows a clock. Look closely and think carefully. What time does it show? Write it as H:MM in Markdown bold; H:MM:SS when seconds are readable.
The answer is **2:49**
